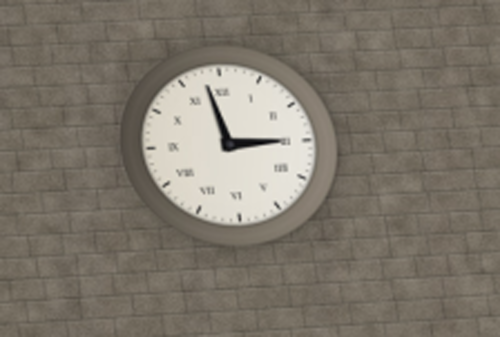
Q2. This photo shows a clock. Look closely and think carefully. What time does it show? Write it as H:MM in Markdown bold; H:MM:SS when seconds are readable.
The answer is **2:58**
